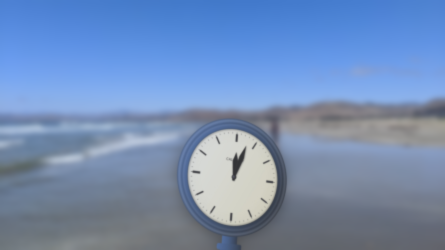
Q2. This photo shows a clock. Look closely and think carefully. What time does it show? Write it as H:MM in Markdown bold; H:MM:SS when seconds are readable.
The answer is **12:03**
